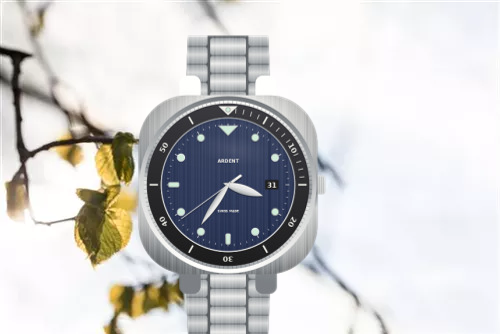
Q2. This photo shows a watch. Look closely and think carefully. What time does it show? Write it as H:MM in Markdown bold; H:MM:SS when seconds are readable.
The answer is **3:35:39**
